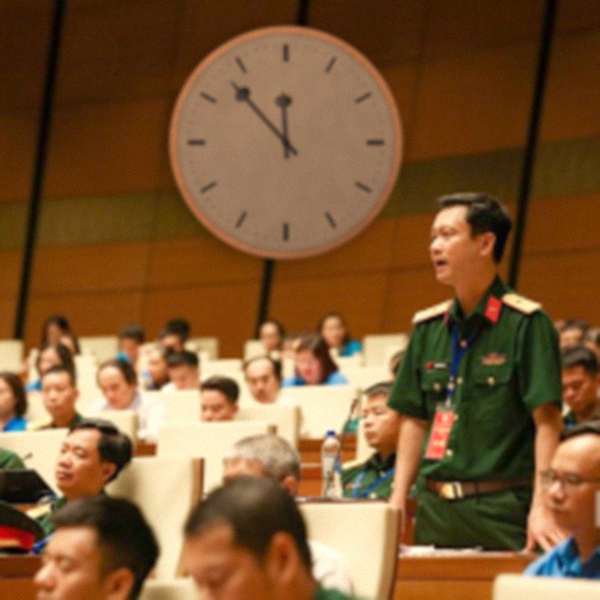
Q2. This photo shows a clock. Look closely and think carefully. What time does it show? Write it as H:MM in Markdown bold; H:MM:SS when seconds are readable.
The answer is **11:53**
